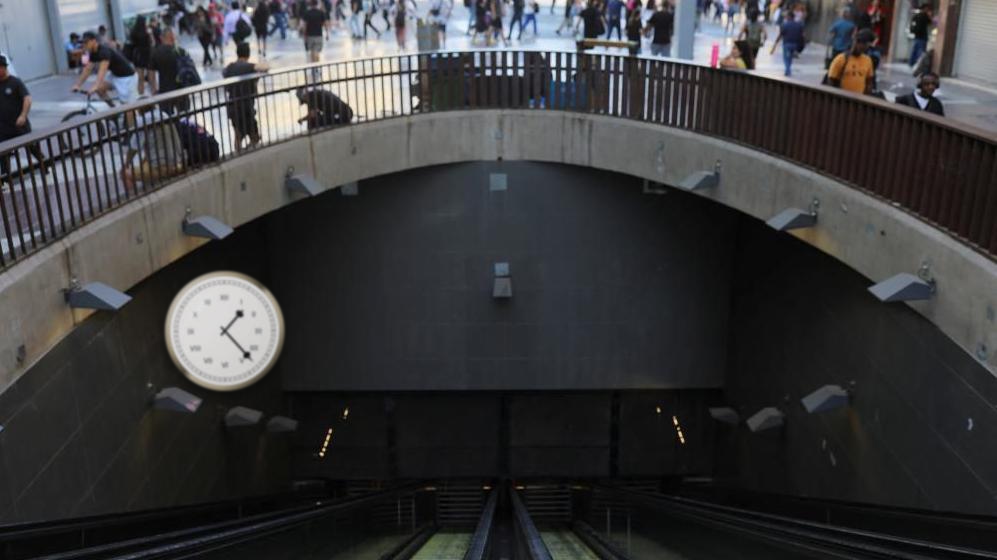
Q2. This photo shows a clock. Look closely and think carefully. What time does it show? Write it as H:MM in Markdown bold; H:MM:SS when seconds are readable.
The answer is **1:23**
